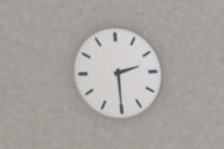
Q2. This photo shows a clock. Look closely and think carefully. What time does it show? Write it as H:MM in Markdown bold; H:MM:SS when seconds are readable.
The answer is **2:30**
